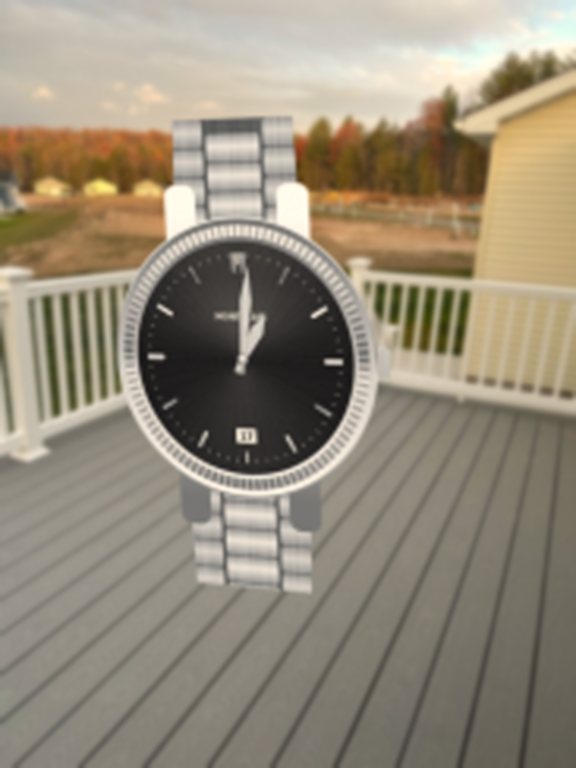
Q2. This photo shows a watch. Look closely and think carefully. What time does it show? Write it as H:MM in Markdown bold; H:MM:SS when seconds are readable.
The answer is **1:01**
